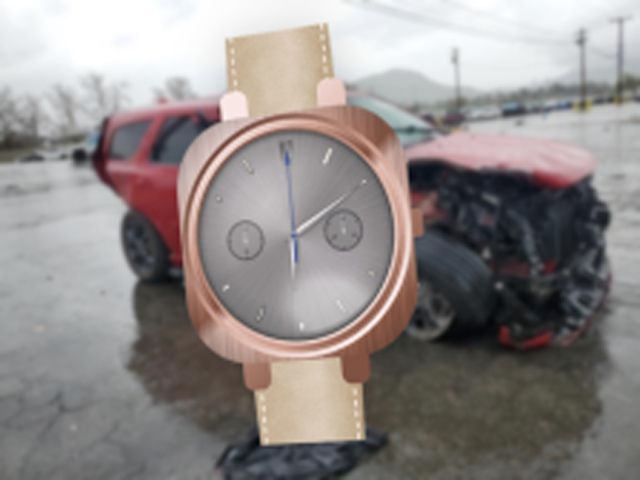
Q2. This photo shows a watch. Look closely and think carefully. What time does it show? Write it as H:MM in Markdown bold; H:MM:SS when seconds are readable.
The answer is **6:10**
